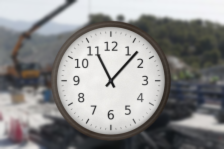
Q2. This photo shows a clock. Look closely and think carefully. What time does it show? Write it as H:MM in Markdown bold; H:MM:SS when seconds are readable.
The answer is **11:07**
